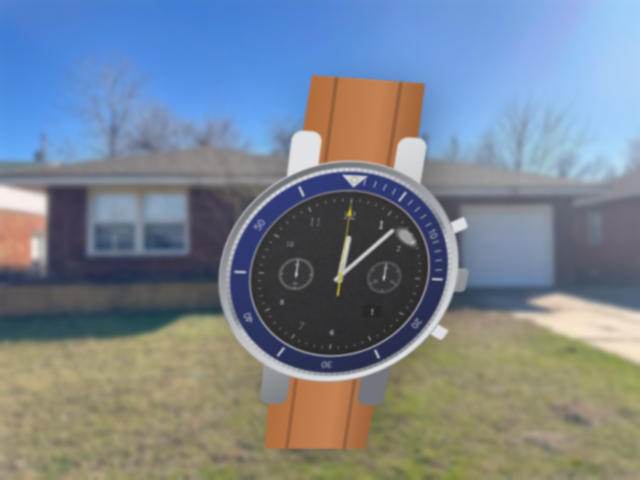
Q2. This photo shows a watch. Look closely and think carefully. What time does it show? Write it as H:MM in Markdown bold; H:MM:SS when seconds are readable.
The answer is **12:07**
